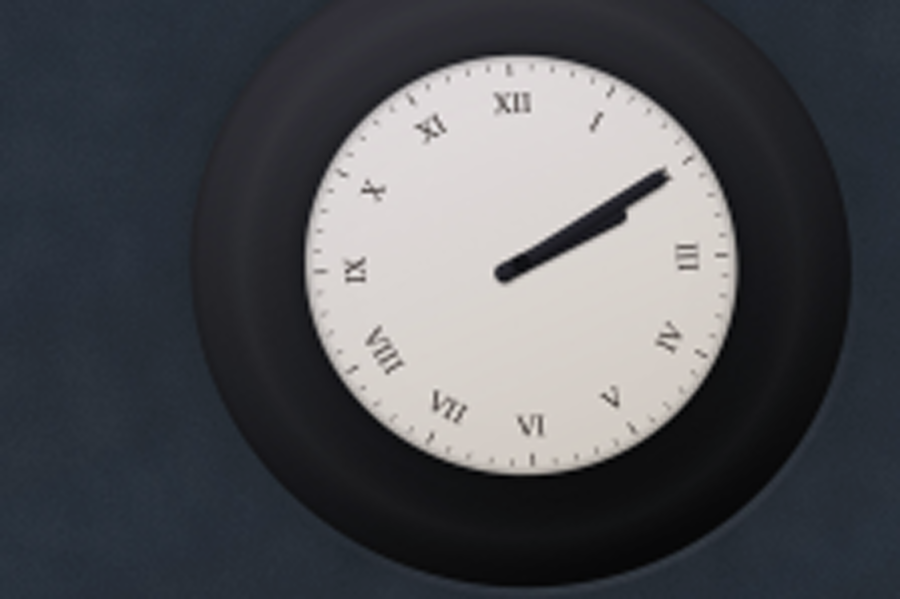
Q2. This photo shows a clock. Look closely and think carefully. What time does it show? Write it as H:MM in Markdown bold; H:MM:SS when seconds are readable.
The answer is **2:10**
